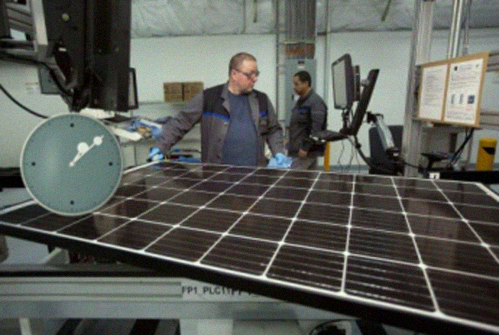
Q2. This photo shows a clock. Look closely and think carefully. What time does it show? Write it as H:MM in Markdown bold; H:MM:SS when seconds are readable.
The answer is **1:08**
